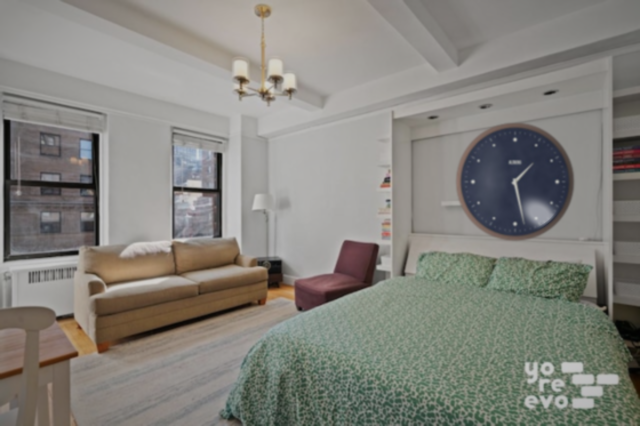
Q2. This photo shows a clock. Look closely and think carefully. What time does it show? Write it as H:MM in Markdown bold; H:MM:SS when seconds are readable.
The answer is **1:28**
